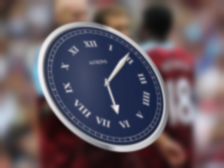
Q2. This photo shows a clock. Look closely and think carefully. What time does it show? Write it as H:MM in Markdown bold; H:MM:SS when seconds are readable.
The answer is **6:09**
